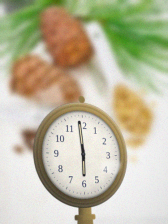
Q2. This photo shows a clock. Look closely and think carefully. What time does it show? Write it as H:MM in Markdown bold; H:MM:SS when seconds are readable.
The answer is **5:59**
